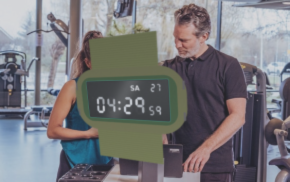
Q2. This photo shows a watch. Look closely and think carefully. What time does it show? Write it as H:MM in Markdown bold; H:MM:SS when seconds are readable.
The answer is **4:29**
